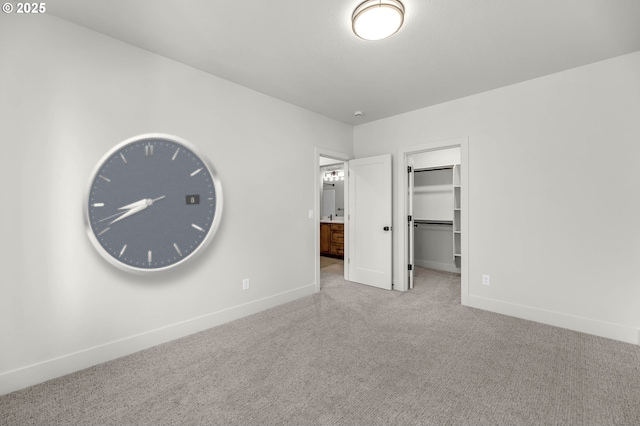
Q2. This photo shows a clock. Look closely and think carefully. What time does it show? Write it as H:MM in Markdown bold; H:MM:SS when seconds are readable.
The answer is **8:40:42**
